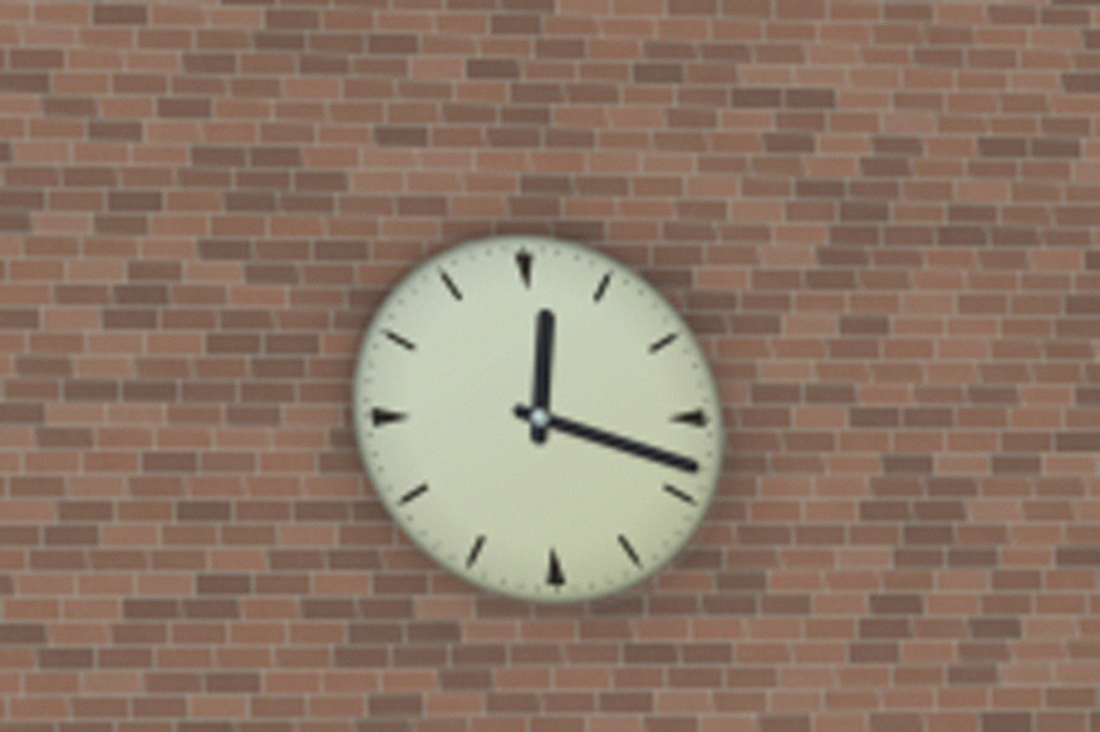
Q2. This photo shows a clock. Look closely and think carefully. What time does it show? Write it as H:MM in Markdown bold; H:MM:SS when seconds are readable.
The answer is **12:18**
